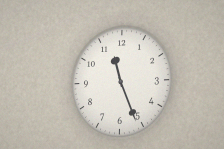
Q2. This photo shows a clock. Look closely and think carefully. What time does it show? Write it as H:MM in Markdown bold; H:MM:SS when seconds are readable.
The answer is **11:26**
